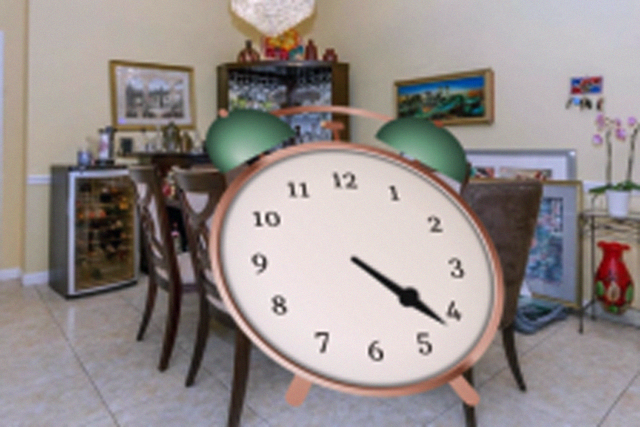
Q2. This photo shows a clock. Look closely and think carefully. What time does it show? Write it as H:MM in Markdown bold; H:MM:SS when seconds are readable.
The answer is **4:22**
